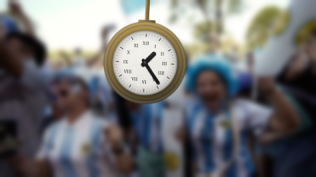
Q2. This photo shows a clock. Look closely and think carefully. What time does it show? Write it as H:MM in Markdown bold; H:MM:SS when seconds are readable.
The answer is **1:24**
